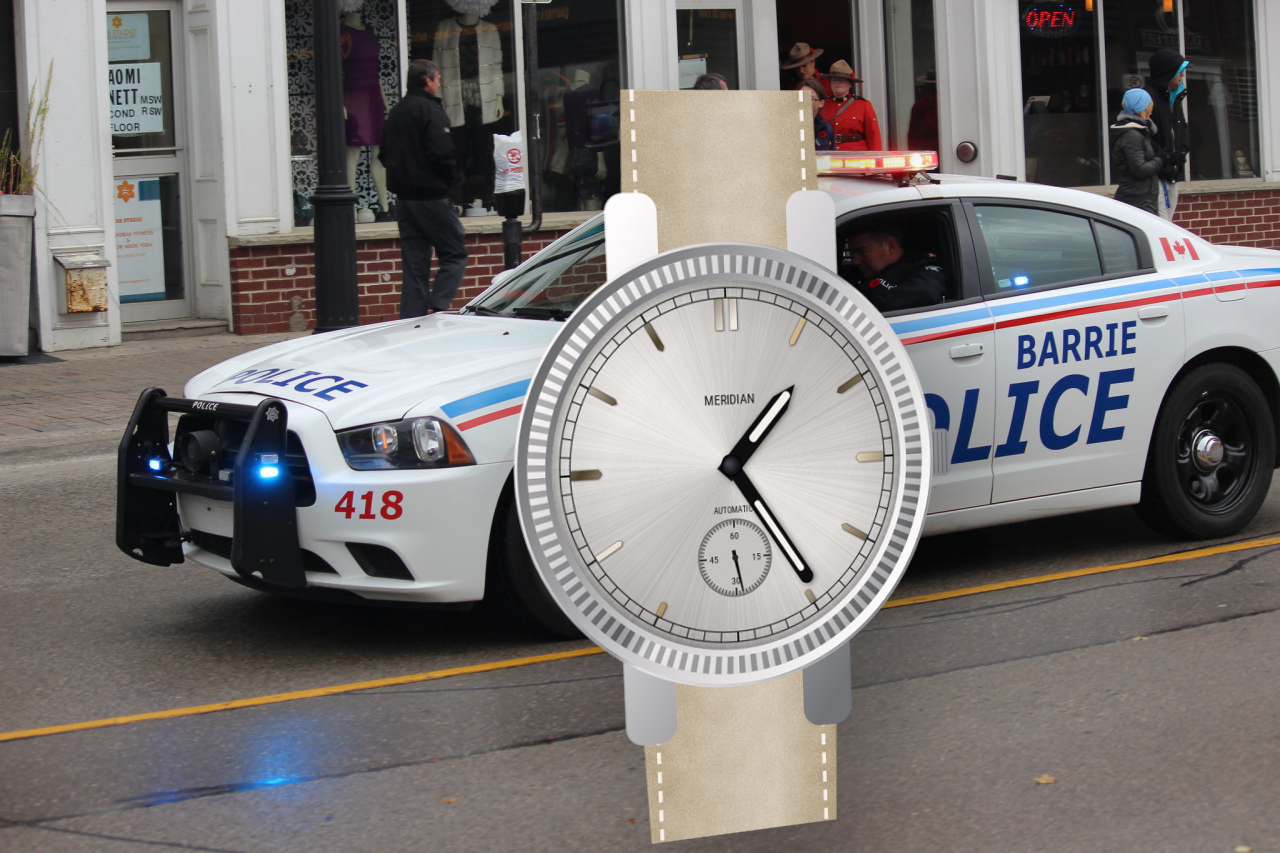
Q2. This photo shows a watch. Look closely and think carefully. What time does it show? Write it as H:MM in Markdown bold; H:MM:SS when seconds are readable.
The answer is **1:24:28**
